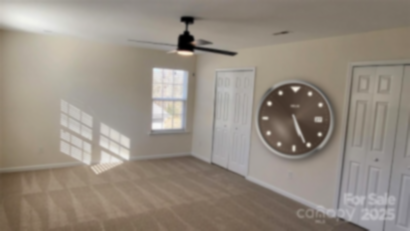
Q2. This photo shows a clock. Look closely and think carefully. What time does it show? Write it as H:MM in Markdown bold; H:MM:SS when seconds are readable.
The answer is **5:26**
